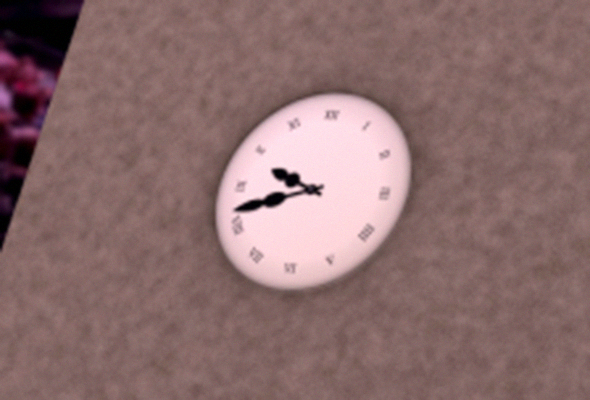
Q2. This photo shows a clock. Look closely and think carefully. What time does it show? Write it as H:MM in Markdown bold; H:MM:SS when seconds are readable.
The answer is **9:42**
